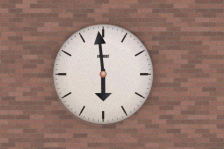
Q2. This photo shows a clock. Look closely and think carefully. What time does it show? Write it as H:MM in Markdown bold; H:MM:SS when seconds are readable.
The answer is **5:59**
